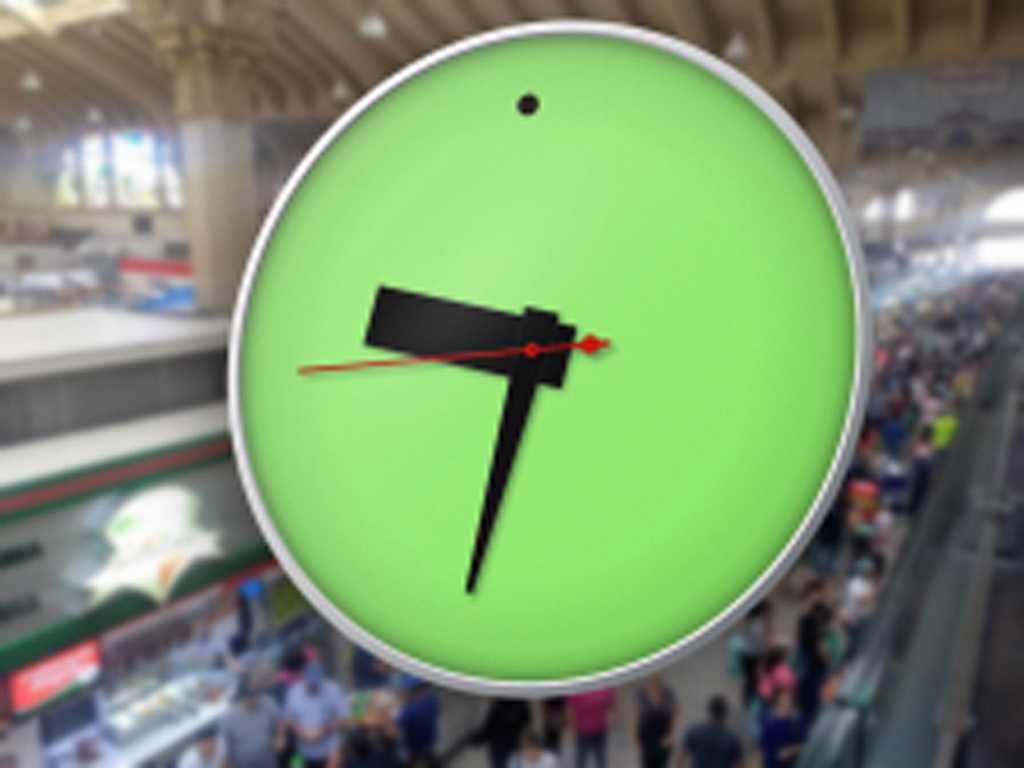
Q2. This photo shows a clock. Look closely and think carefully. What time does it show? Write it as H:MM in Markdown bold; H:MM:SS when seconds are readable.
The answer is **9:32:45**
